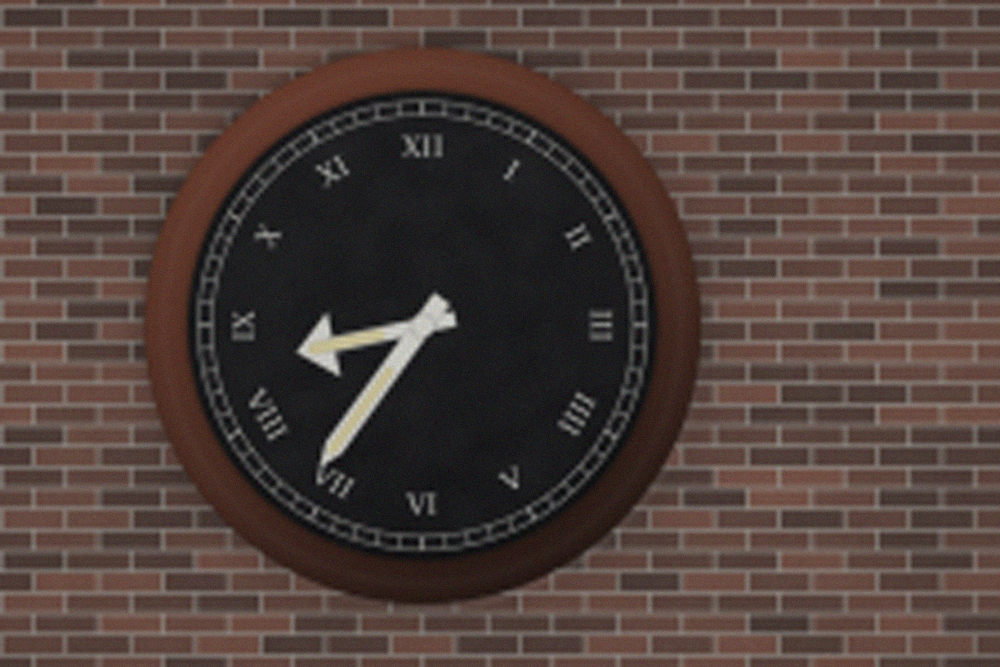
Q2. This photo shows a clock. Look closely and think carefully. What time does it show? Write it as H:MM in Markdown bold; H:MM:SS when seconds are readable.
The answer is **8:36**
